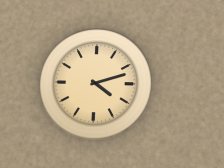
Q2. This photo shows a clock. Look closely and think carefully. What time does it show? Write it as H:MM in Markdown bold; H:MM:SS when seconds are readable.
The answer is **4:12**
